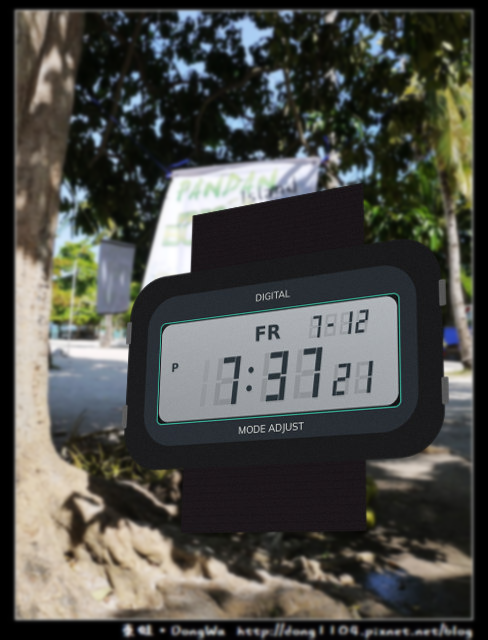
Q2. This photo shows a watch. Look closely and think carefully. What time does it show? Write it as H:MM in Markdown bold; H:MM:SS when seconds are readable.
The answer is **7:37:21**
